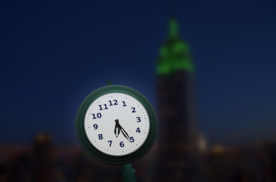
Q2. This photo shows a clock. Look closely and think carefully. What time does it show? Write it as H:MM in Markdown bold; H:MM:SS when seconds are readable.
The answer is **6:26**
